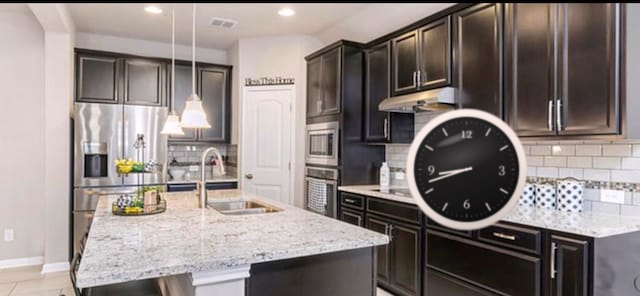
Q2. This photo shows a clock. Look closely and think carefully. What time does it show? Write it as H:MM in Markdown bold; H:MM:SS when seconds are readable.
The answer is **8:42**
